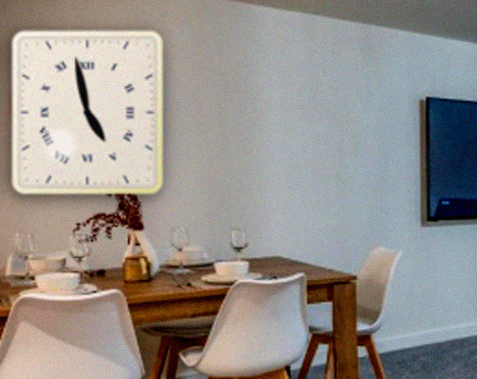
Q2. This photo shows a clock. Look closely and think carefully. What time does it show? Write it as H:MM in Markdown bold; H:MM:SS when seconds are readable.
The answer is **4:58**
